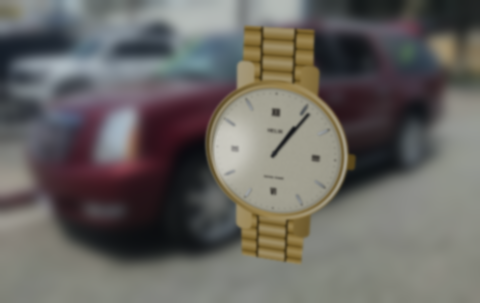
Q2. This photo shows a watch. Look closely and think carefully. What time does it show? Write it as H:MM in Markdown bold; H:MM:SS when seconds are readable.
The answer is **1:06**
